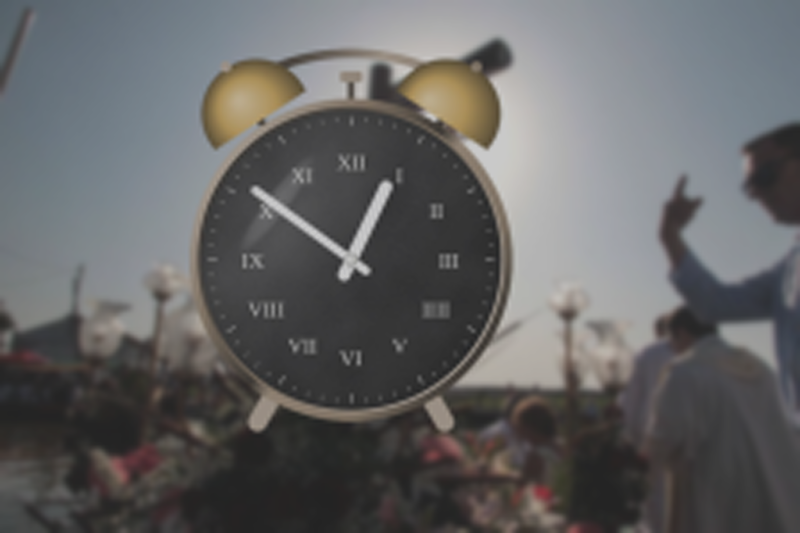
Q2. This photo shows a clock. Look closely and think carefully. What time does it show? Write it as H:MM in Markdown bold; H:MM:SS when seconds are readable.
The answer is **12:51**
